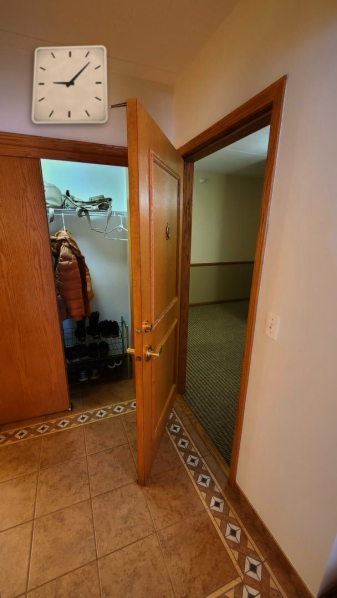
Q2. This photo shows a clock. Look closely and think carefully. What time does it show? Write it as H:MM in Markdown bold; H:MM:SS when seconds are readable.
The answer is **9:07**
